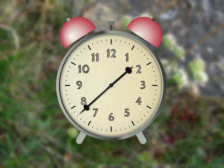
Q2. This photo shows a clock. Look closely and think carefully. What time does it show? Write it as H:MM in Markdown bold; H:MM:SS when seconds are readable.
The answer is **1:38**
